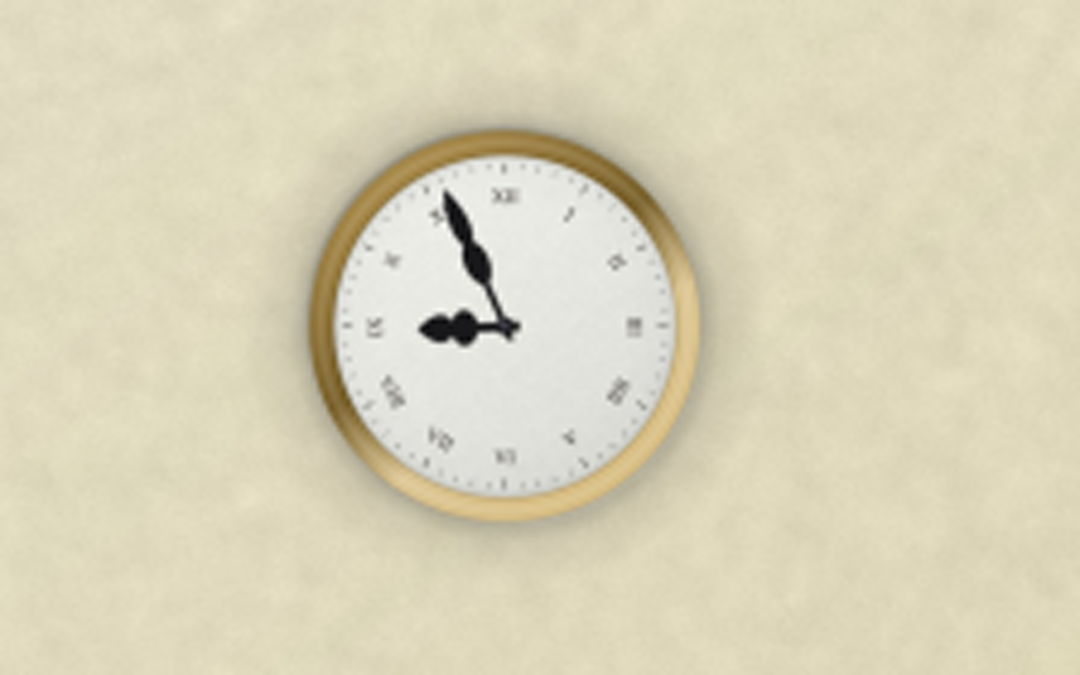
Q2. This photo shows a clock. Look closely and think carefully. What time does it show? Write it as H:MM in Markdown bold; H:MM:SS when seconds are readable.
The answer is **8:56**
